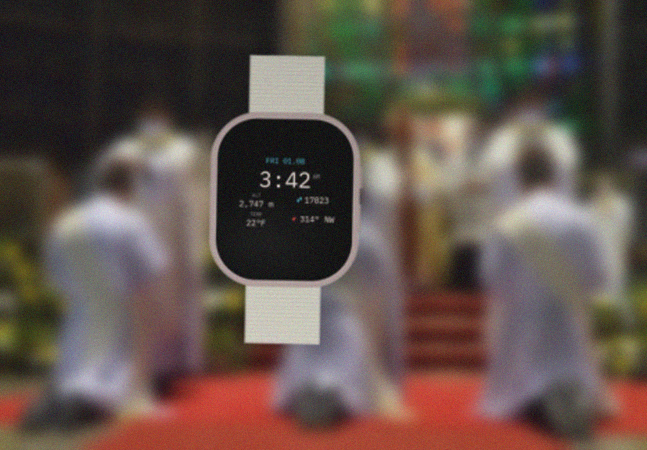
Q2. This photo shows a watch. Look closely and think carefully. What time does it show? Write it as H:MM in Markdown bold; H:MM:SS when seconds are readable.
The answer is **3:42**
